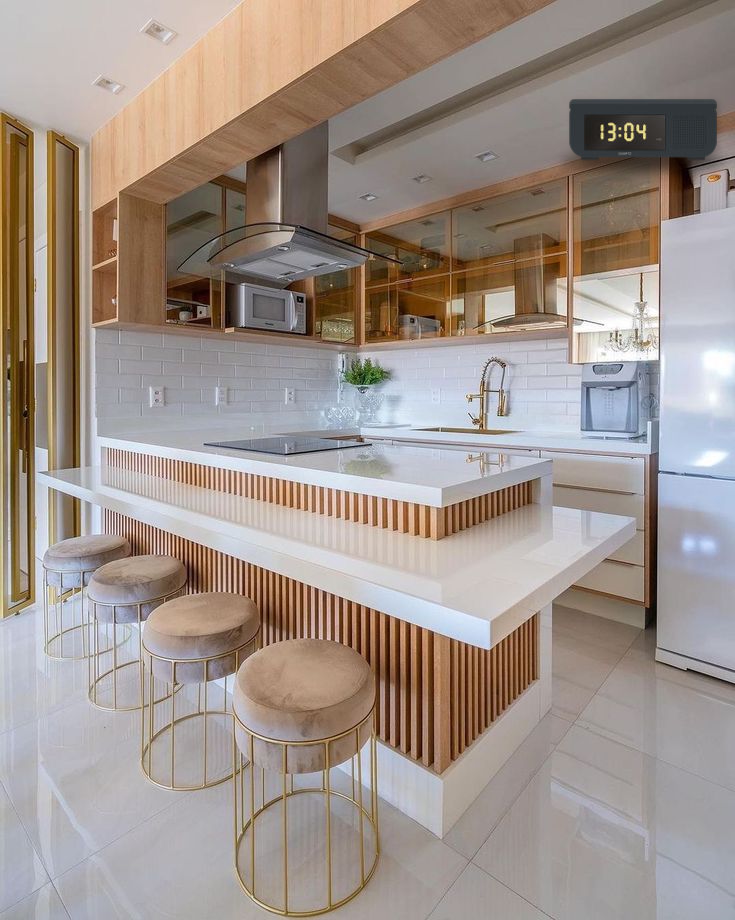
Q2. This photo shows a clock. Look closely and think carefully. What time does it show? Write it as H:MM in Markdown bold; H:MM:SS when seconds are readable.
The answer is **13:04**
